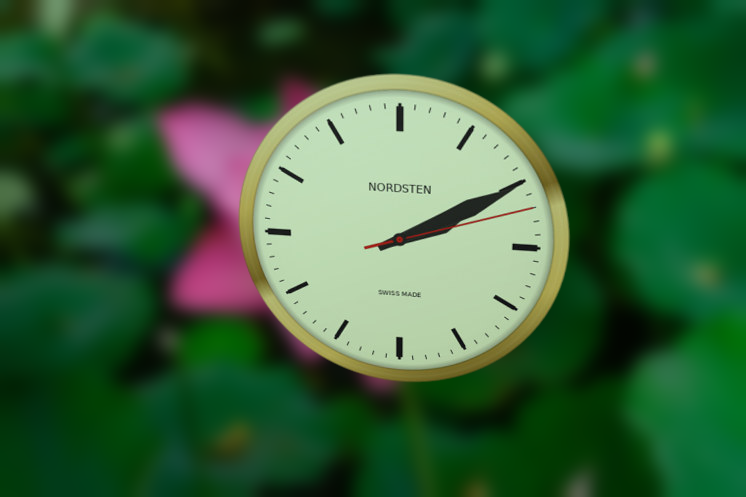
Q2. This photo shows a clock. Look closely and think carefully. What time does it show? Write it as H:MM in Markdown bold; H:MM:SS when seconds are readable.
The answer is **2:10:12**
